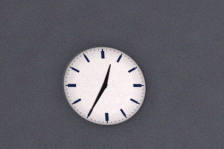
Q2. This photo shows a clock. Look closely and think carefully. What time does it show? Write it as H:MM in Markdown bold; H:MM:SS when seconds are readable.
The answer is **12:35**
